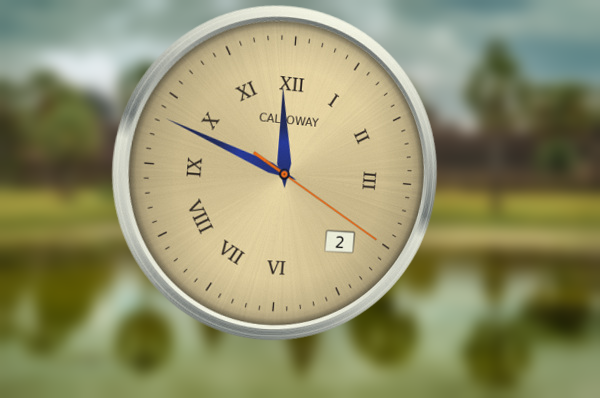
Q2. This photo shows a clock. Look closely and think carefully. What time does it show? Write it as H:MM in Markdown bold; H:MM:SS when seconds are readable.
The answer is **11:48:20**
